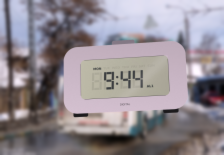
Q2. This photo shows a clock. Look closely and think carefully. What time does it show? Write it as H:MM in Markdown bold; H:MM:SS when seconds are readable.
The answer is **9:44**
